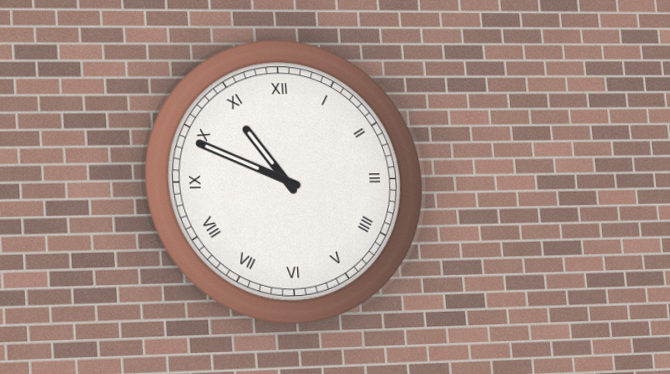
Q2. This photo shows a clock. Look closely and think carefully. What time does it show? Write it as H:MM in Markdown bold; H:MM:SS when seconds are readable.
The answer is **10:49**
